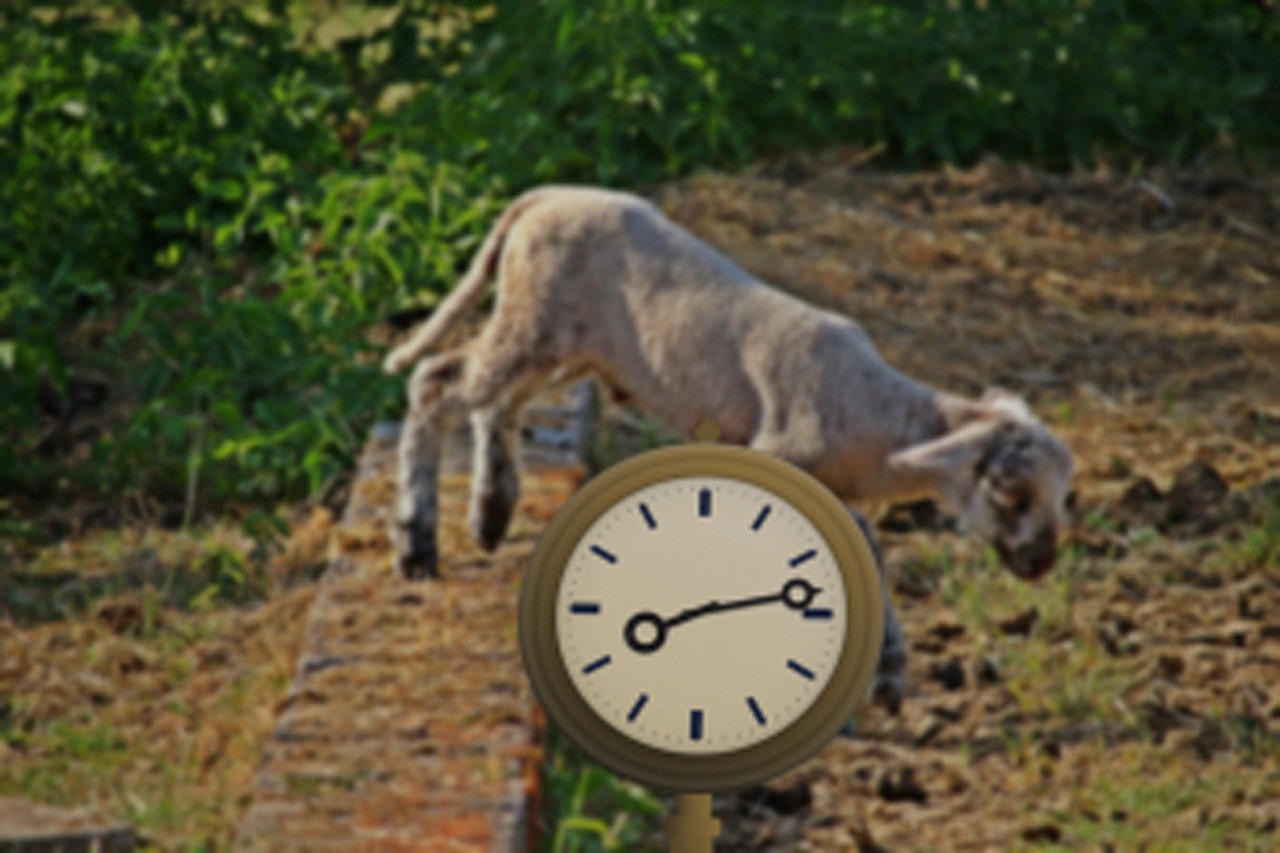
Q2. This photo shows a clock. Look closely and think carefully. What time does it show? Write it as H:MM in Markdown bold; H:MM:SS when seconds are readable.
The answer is **8:13**
